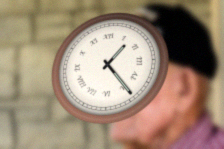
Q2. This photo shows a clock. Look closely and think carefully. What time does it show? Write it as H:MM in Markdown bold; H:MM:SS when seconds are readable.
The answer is **1:24**
